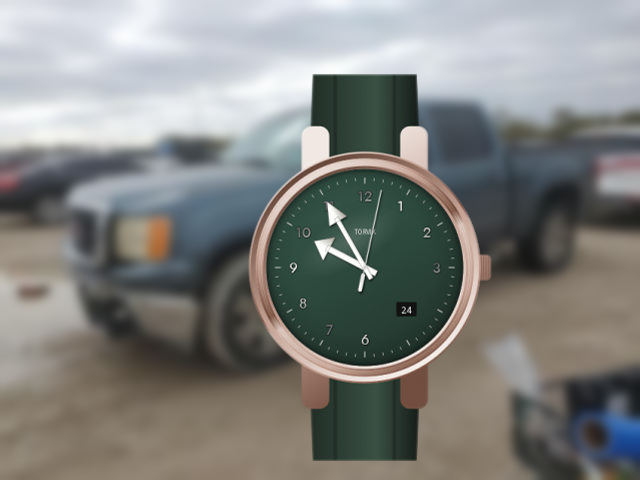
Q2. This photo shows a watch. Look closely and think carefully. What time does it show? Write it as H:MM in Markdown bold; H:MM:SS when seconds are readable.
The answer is **9:55:02**
